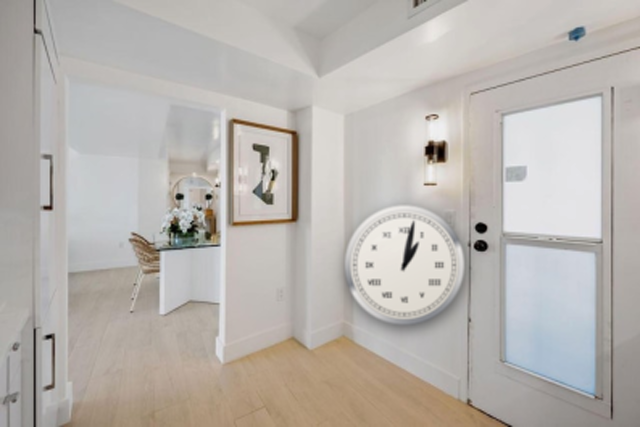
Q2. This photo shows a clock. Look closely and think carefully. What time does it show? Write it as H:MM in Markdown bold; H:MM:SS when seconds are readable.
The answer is **1:02**
